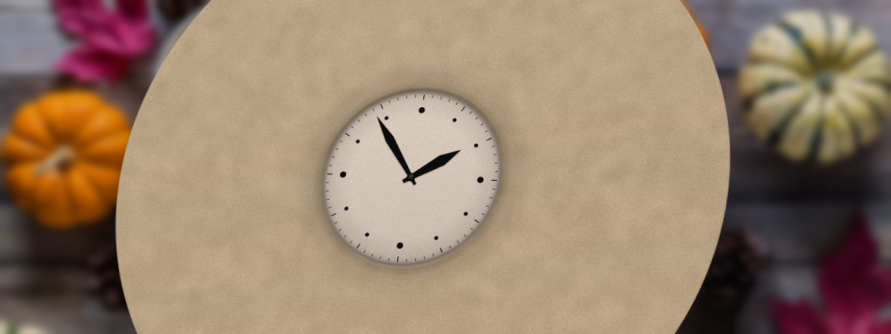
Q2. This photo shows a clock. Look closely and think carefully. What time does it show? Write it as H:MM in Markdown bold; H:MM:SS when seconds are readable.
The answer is **1:54**
